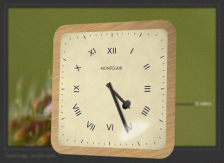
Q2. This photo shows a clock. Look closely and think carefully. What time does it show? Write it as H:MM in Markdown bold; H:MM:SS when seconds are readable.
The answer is **4:26**
